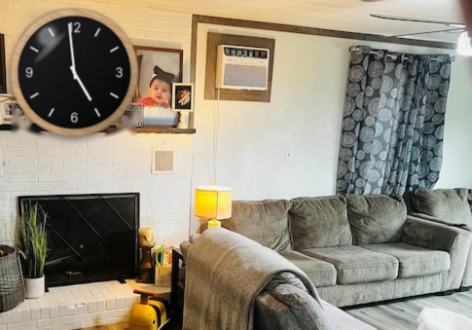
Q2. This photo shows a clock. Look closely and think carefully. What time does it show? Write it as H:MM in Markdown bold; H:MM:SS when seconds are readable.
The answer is **4:59**
